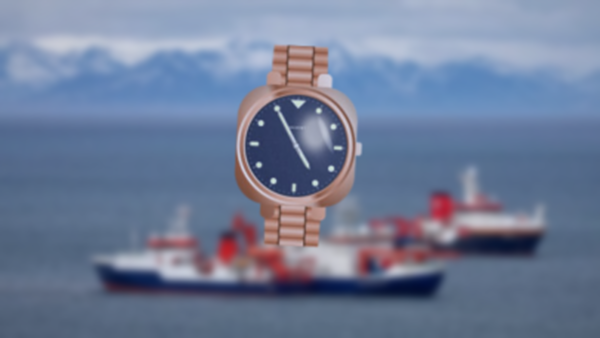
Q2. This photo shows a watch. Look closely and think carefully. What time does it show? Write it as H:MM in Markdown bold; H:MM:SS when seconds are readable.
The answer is **4:55**
